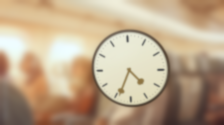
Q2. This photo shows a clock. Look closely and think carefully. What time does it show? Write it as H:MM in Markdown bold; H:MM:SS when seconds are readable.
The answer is **4:34**
